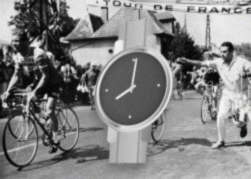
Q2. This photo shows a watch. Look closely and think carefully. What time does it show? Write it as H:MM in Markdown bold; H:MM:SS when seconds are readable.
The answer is **8:01**
